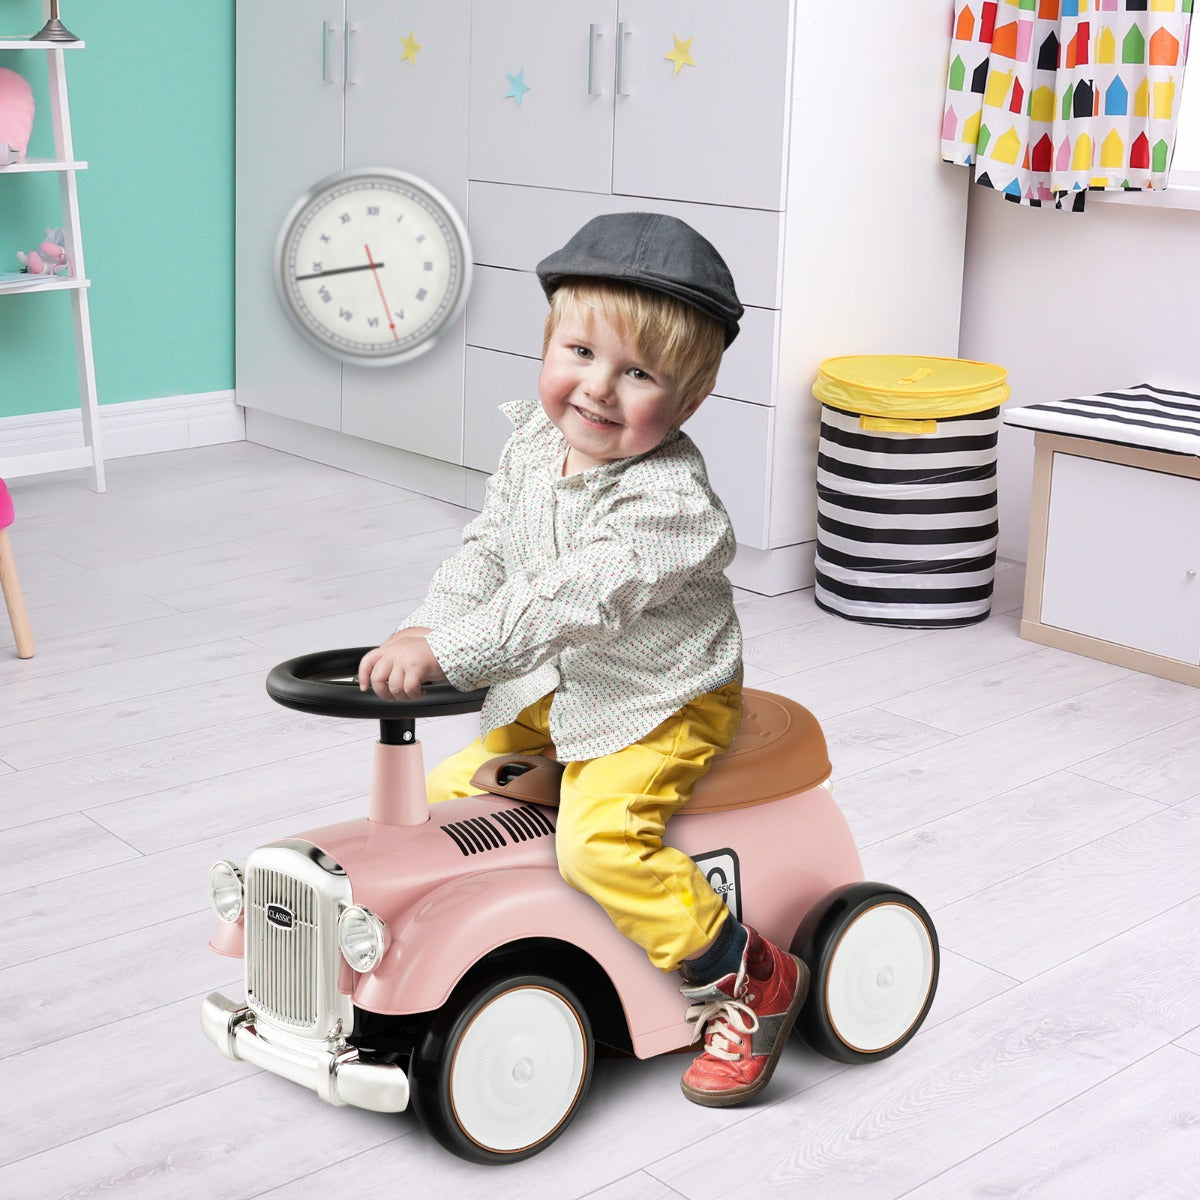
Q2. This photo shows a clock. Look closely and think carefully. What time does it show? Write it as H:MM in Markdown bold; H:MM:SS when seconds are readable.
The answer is **8:43:27**
